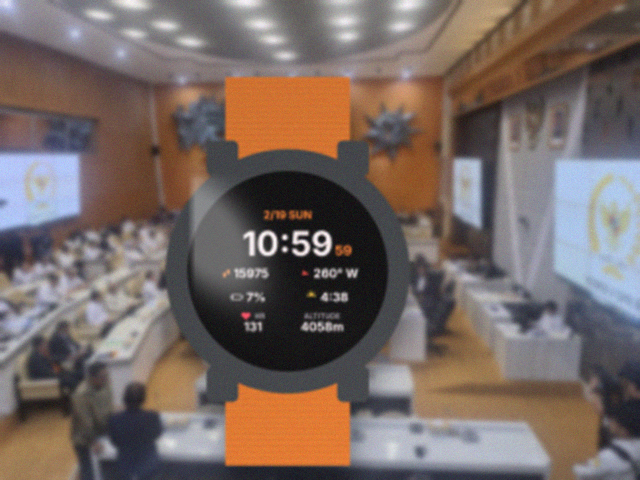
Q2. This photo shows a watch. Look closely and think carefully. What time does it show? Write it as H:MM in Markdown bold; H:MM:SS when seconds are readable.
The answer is **10:59**
